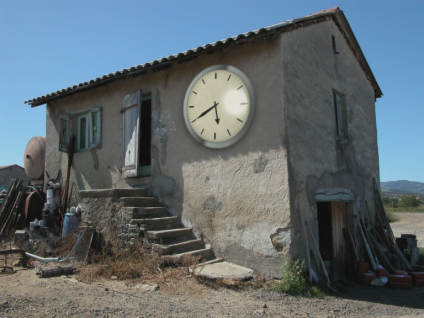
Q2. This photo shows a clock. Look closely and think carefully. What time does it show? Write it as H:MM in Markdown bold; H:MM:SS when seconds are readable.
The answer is **5:40**
